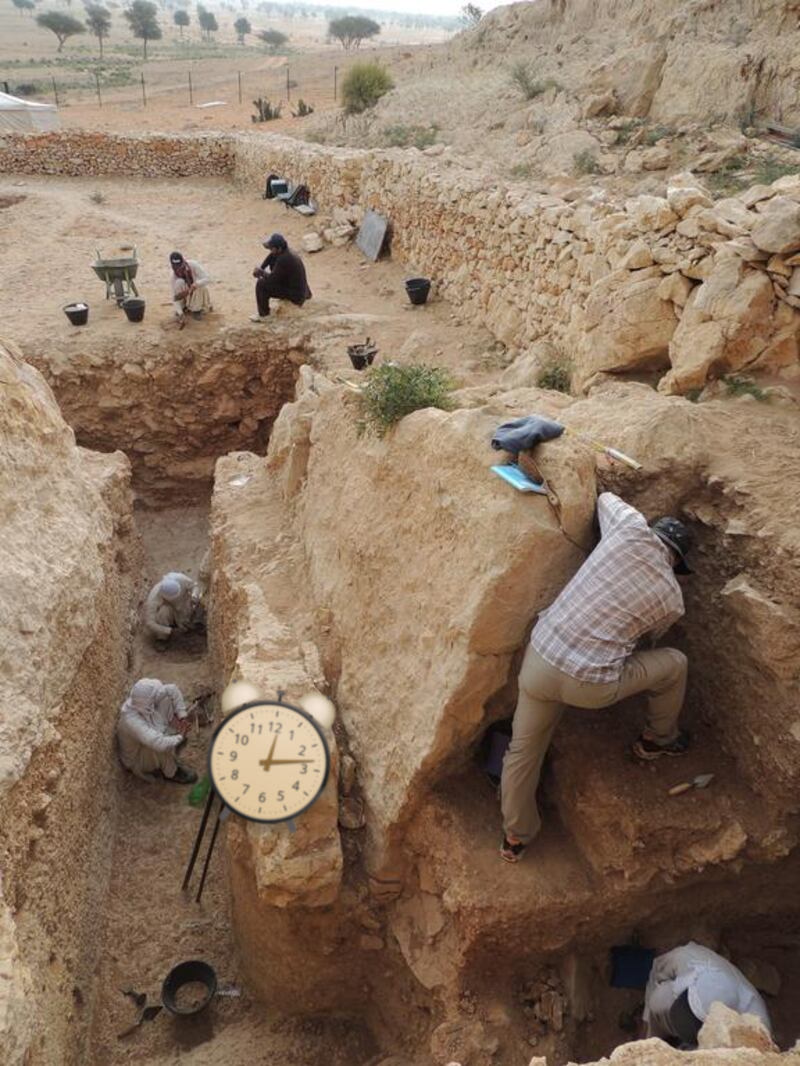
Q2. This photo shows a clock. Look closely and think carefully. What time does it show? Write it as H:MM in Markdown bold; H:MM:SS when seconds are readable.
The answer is **12:13**
